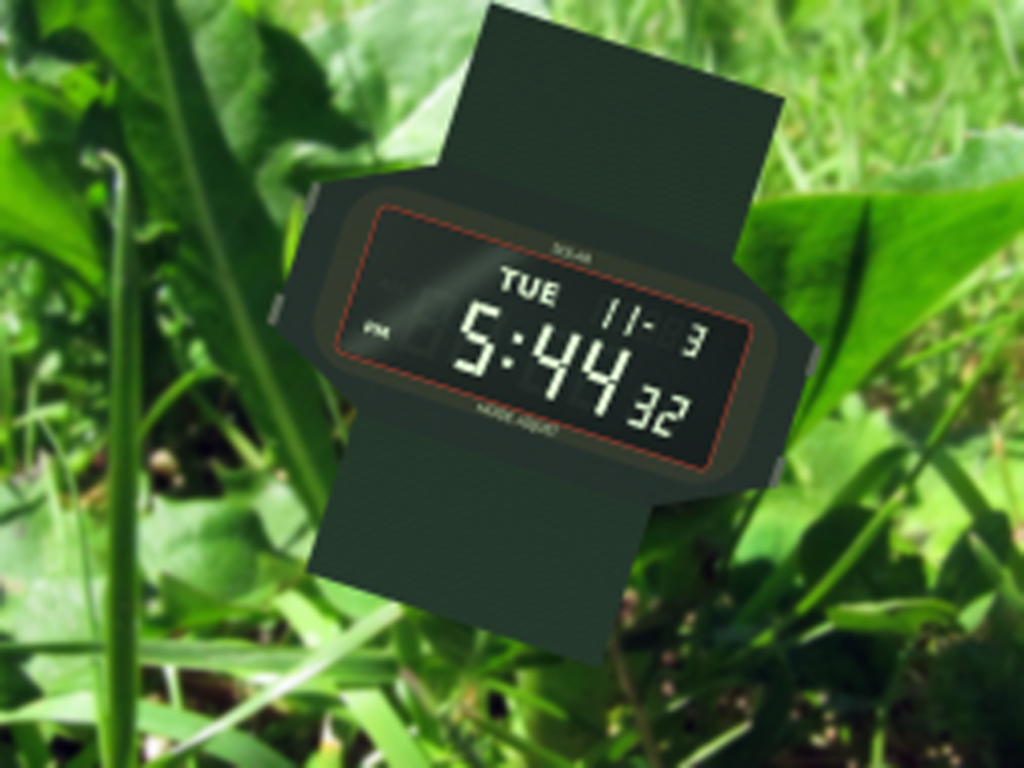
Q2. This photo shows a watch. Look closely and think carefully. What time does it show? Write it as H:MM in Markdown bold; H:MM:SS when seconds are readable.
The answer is **5:44:32**
